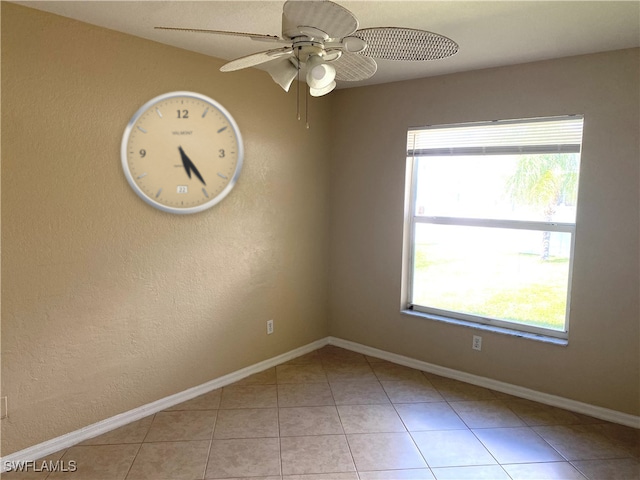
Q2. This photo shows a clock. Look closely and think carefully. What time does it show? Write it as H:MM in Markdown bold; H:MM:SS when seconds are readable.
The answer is **5:24**
